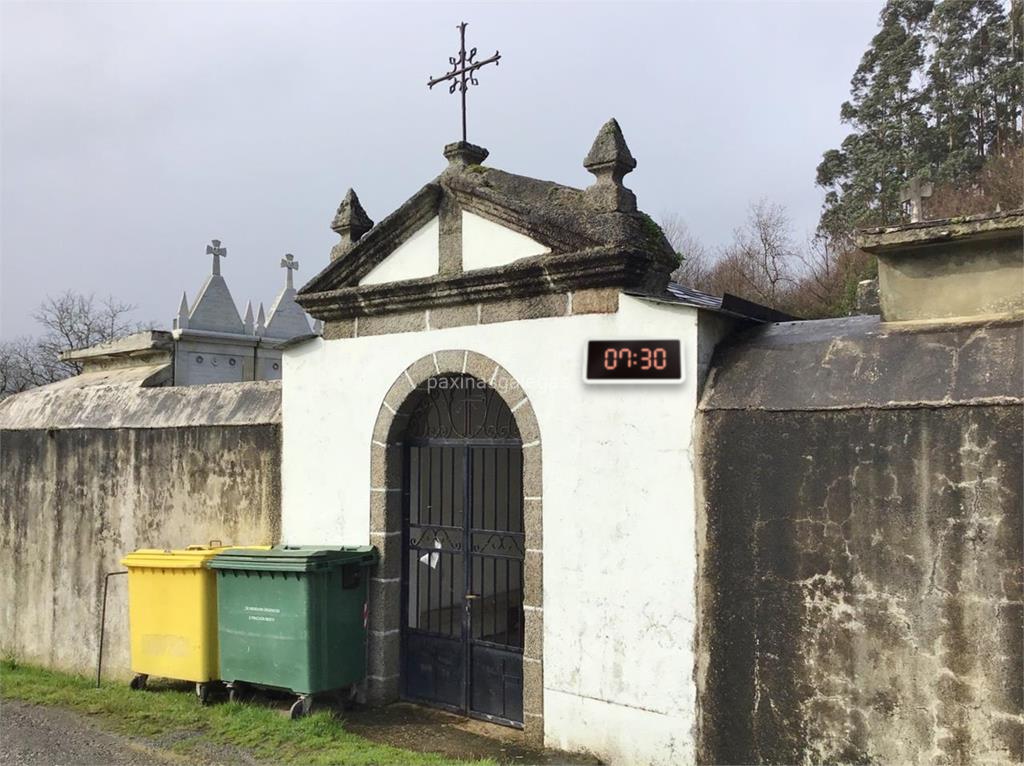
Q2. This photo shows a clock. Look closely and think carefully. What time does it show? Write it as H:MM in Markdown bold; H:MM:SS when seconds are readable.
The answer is **7:30**
